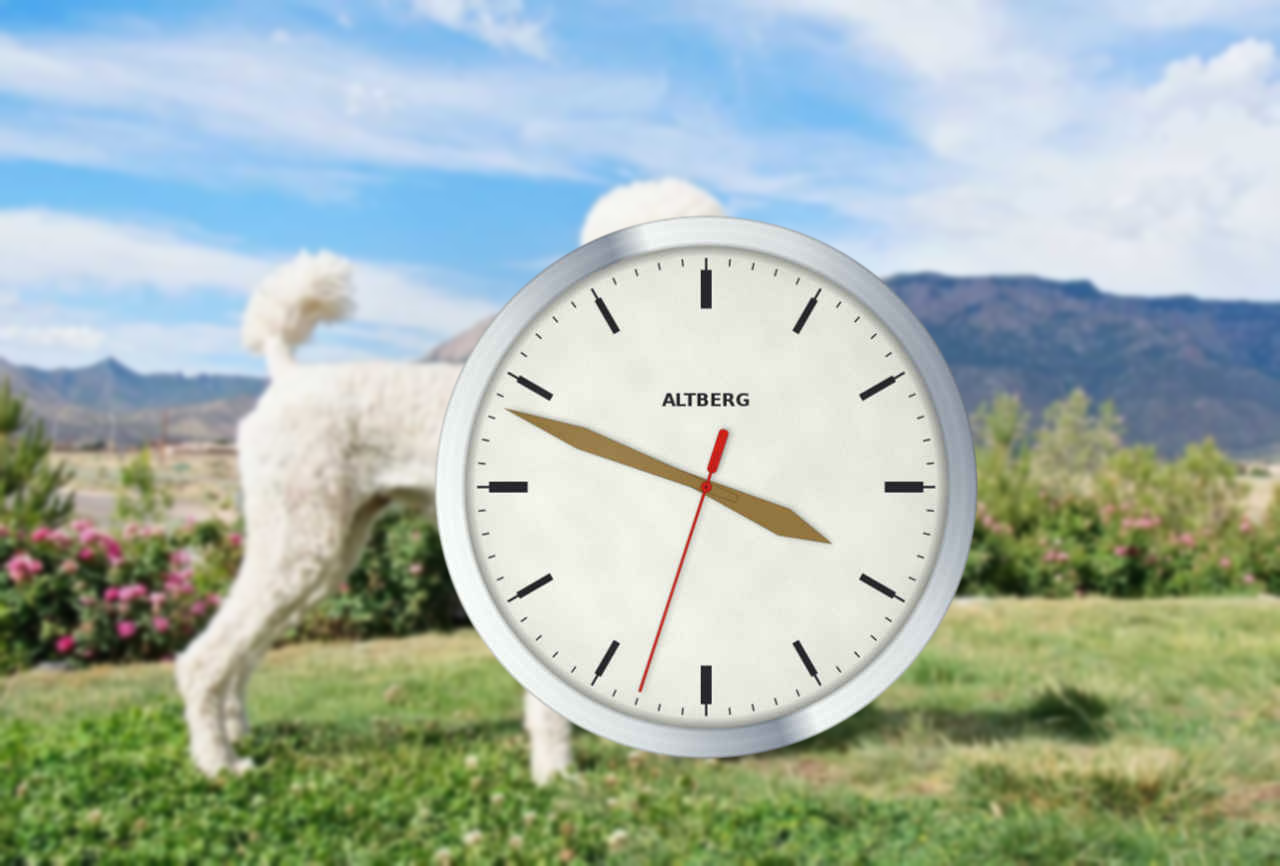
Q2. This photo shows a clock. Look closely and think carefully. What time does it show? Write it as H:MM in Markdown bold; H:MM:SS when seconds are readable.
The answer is **3:48:33**
